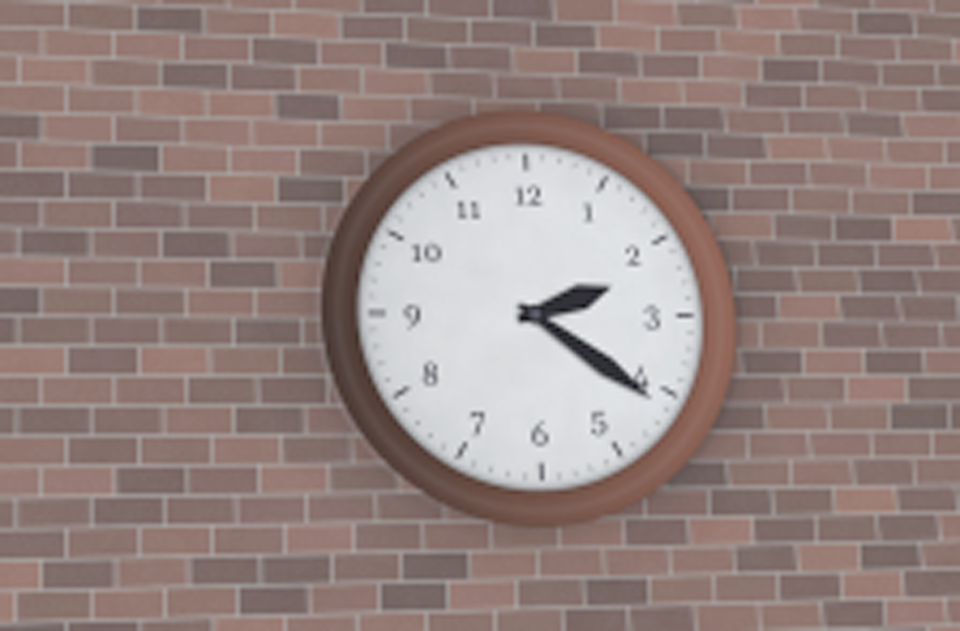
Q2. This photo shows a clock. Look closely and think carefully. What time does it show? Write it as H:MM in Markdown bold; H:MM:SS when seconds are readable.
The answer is **2:21**
